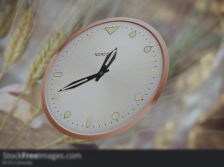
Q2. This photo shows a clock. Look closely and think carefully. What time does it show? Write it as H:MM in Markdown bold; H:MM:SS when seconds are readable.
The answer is **12:41**
